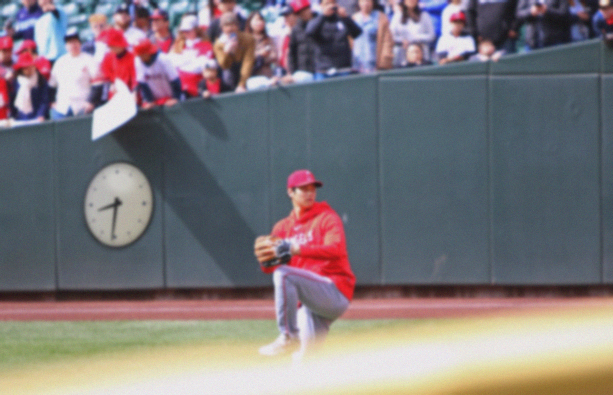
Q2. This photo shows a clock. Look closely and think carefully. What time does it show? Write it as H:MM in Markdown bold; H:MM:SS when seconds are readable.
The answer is **8:31**
